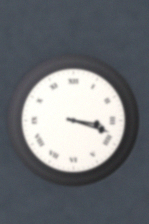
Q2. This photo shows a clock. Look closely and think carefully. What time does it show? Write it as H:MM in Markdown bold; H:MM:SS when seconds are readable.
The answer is **3:18**
